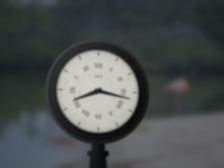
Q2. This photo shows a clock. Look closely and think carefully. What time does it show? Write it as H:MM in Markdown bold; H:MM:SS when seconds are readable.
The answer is **8:17**
